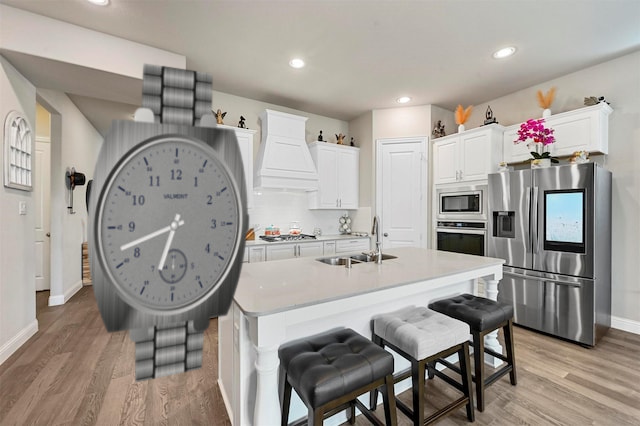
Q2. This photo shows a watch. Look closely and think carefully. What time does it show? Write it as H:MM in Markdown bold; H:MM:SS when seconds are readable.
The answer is **6:42**
